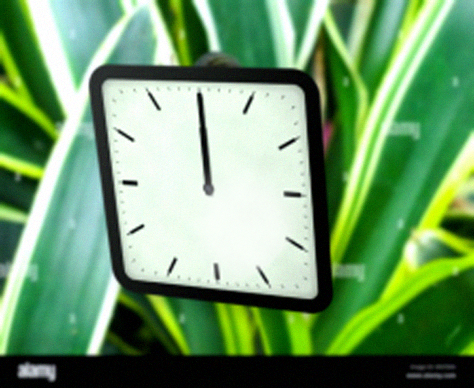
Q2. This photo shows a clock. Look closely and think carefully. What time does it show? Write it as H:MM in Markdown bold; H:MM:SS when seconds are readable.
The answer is **12:00**
